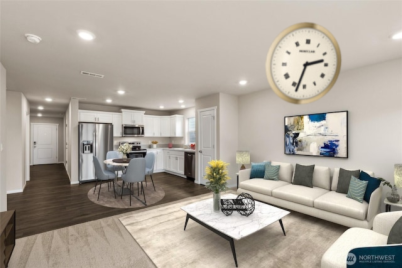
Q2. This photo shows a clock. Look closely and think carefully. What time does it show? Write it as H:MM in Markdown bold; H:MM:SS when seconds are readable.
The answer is **2:33**
